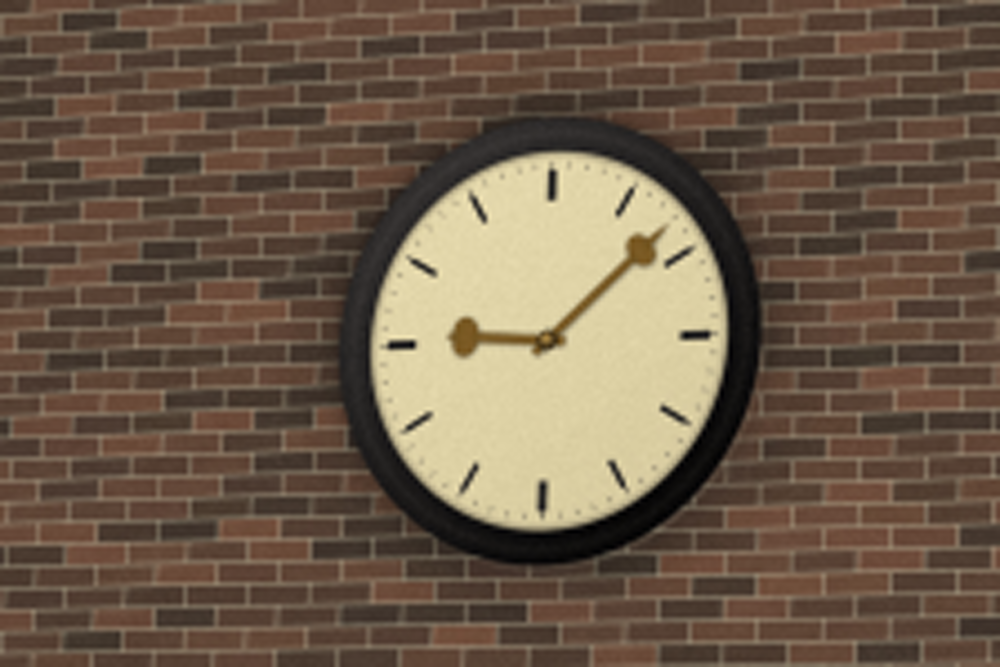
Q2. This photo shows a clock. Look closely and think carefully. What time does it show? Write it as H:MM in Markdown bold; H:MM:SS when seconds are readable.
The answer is **9:08**
